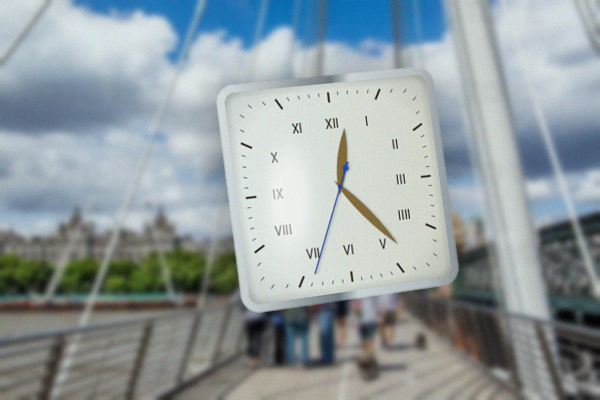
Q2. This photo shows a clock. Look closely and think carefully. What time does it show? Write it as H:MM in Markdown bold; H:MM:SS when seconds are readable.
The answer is **12:23:34**
